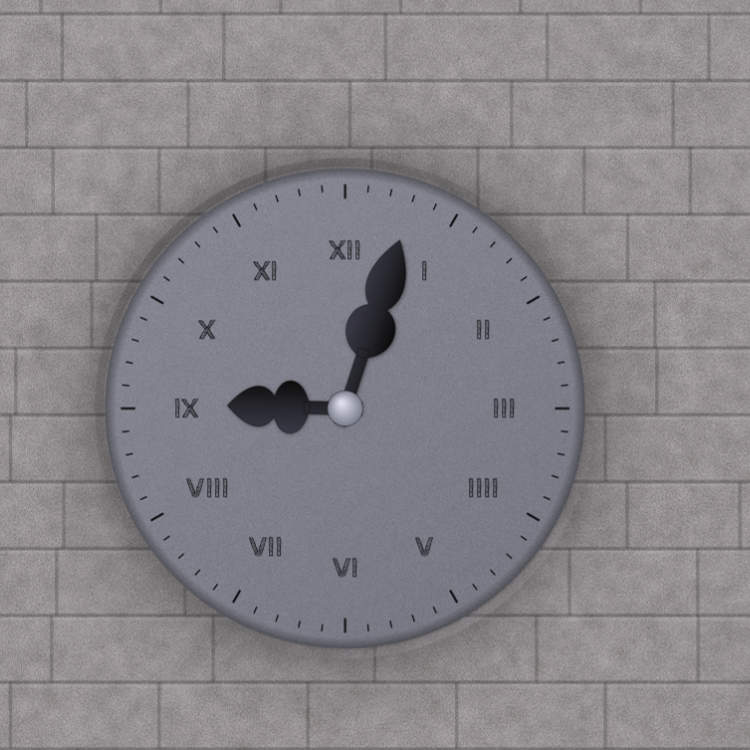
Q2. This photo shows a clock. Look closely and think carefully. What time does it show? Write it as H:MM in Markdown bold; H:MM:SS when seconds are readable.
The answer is **9:03**
